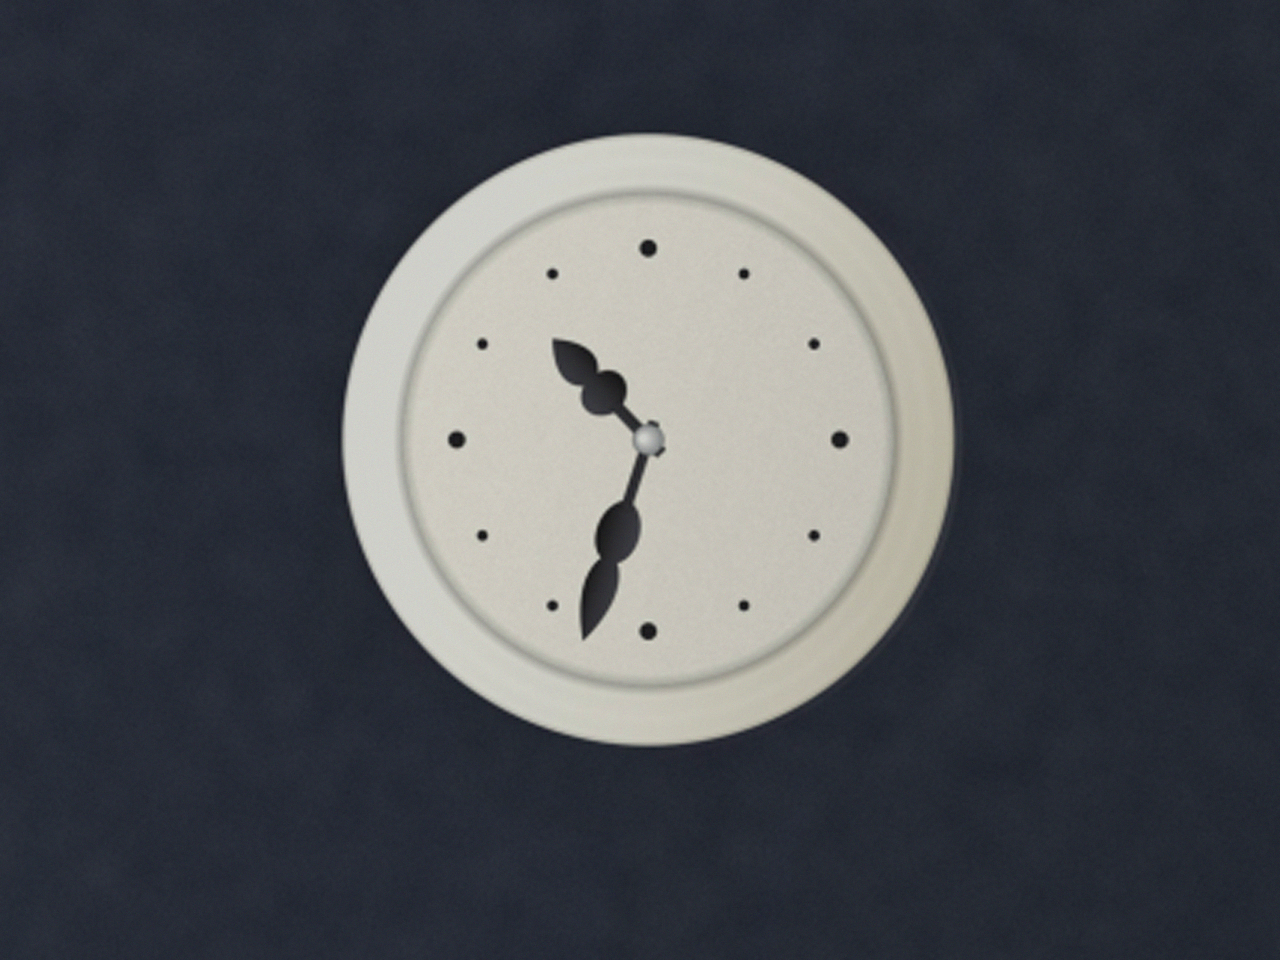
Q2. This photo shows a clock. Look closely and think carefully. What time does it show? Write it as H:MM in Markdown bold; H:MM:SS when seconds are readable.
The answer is **10:33**
